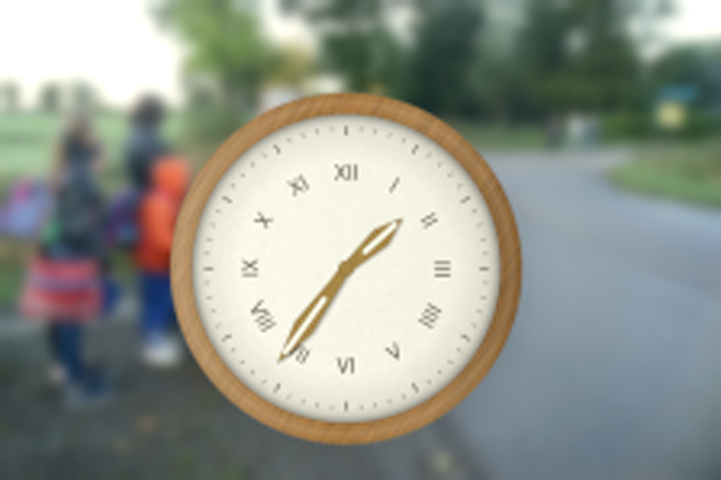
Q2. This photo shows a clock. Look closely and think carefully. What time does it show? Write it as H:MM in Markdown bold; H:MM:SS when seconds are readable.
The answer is **1:36**
